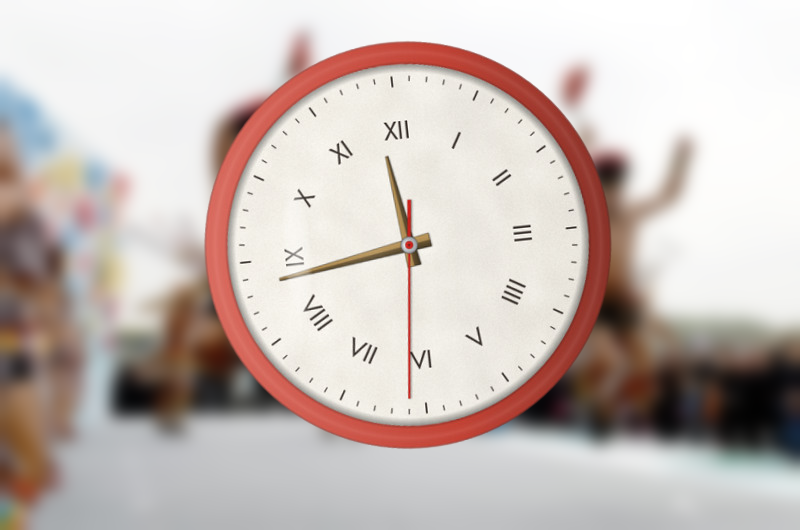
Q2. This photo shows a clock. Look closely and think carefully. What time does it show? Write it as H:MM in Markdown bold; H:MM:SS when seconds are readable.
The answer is **11:43:31**
